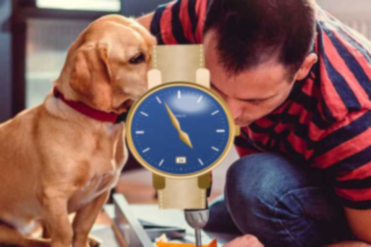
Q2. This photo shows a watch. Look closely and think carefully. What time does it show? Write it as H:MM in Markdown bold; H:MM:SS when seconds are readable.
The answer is **4:56**
